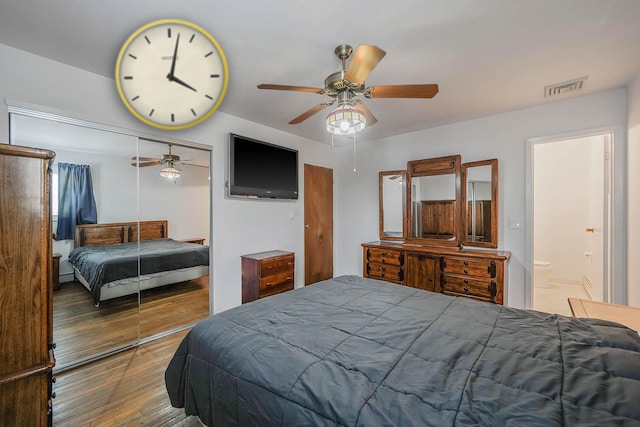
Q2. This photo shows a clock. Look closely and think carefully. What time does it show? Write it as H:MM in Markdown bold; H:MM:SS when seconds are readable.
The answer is **4:02**
